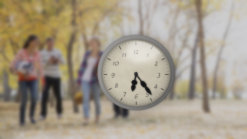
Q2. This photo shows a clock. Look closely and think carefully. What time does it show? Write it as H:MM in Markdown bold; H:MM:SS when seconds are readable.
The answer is **6:24**
